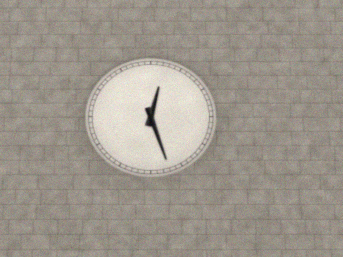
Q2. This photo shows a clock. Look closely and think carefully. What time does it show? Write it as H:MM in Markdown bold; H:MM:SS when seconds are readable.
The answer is **12:27**
